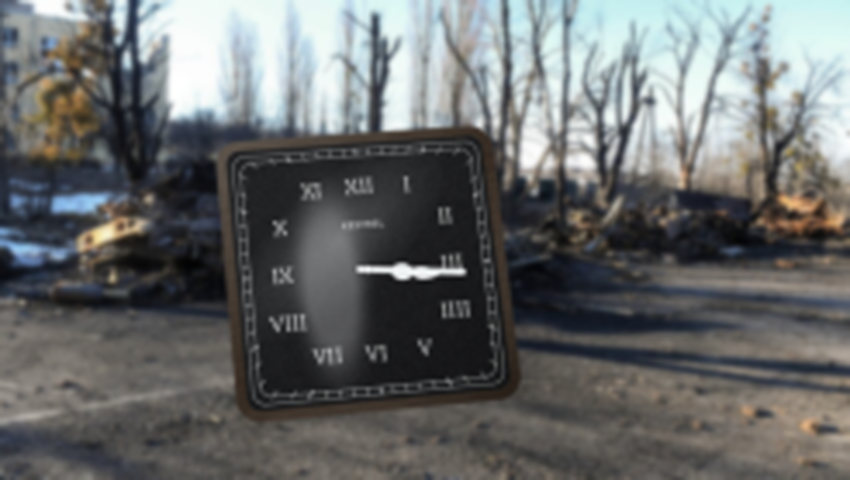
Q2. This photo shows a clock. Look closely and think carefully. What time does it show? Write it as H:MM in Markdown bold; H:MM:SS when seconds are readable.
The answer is **3:16**
